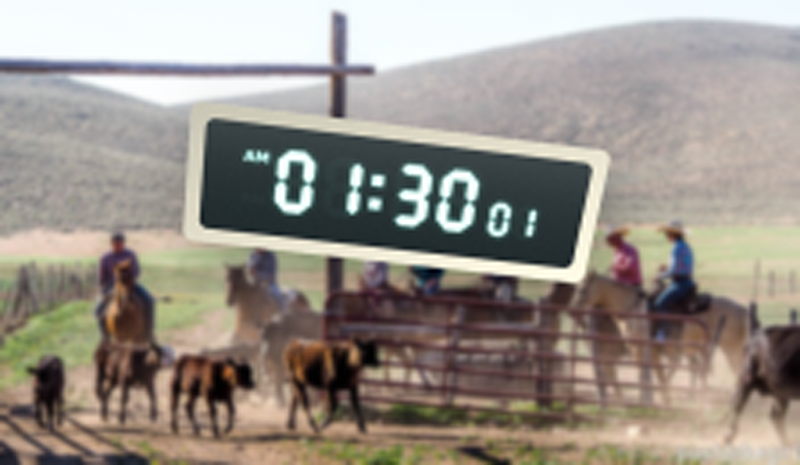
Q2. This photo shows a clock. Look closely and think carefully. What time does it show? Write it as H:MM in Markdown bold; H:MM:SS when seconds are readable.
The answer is **1:30:01**
